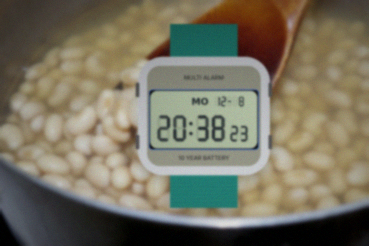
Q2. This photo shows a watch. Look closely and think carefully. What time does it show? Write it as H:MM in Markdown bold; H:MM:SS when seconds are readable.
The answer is **20:38:23**
